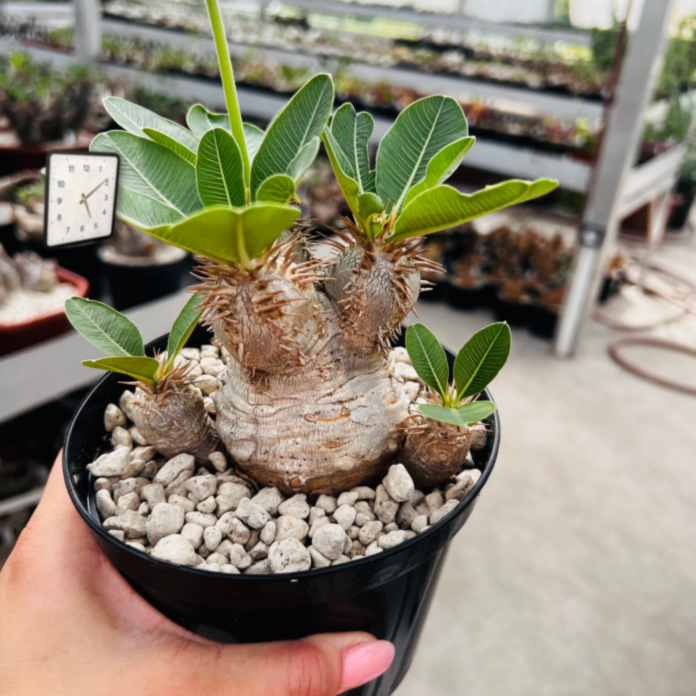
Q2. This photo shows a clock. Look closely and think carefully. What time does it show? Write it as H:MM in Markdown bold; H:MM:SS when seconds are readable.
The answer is **5:09**
